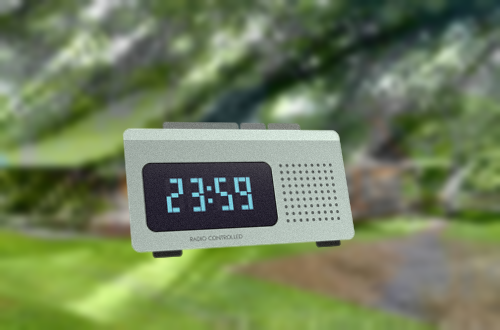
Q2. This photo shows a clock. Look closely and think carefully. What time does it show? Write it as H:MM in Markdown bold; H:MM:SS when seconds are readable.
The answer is **23:59**
